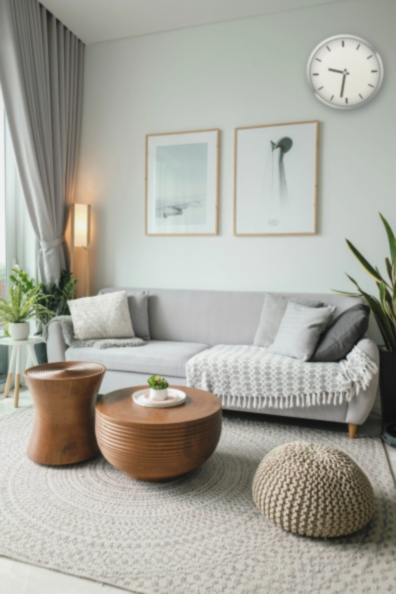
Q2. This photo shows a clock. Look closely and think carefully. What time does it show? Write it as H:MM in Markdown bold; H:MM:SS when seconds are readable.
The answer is **9:32**
